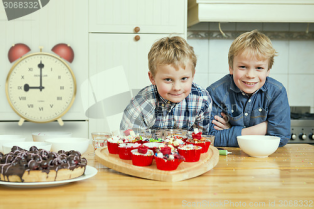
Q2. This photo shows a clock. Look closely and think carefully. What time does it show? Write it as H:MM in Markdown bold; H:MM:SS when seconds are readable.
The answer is **9:00**
